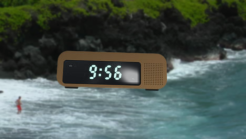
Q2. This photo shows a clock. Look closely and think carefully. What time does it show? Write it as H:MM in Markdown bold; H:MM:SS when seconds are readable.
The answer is **9:56**
